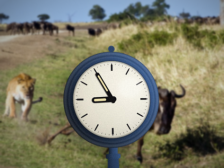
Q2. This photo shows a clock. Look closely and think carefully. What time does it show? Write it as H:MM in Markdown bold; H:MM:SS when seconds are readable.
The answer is **8:55**
